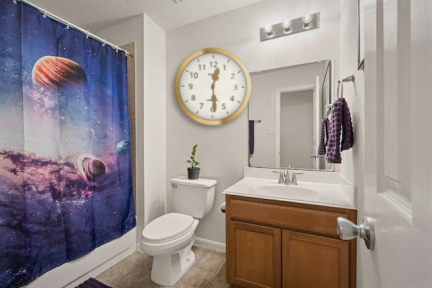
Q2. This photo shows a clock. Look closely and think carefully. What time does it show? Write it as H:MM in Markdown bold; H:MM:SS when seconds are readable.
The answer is **12:29**
